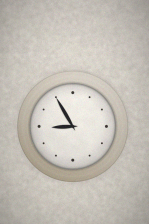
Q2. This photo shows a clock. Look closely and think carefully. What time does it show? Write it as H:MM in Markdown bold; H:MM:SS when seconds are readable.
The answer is **8:55**
